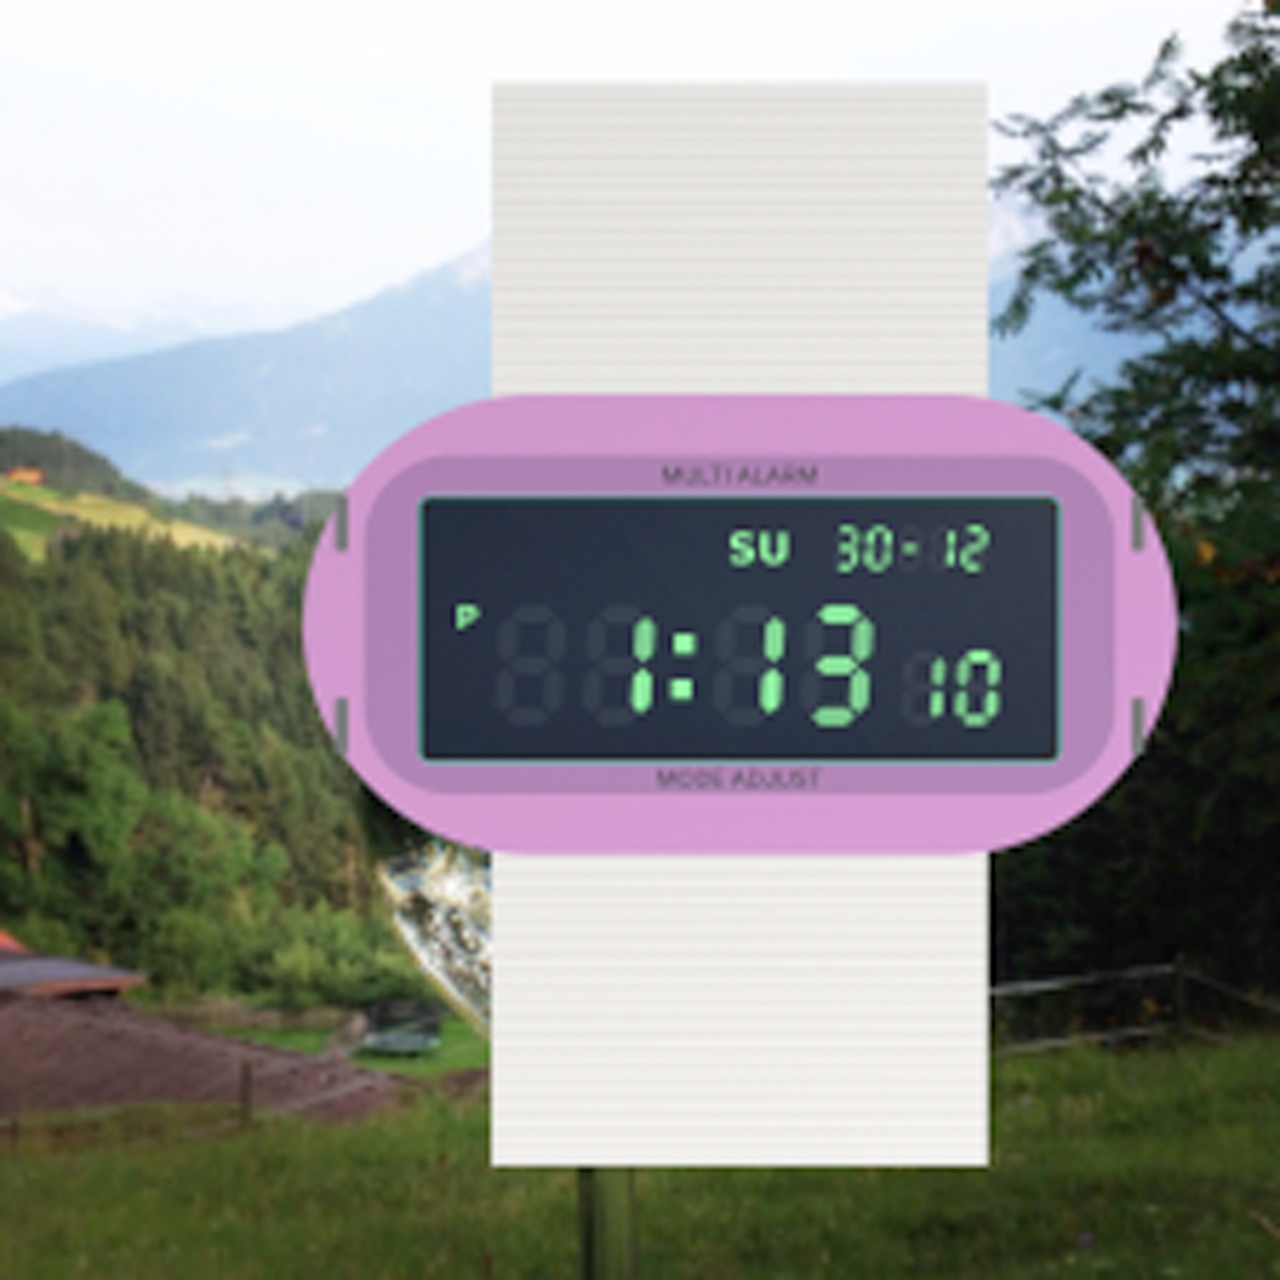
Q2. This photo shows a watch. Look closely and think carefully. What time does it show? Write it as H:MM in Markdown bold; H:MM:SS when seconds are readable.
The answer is **1:13:10**
